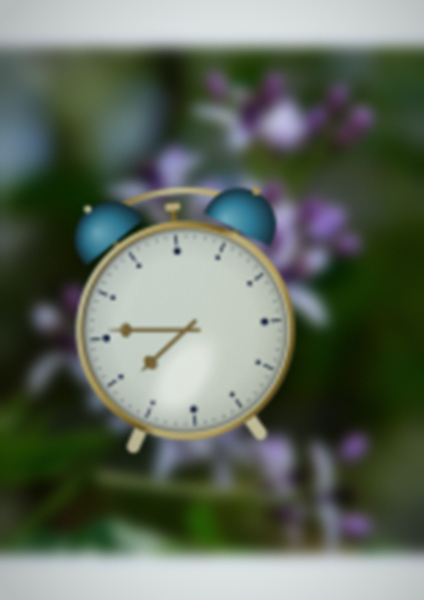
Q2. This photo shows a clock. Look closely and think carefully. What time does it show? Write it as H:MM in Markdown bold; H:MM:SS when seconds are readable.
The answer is **7:46**
